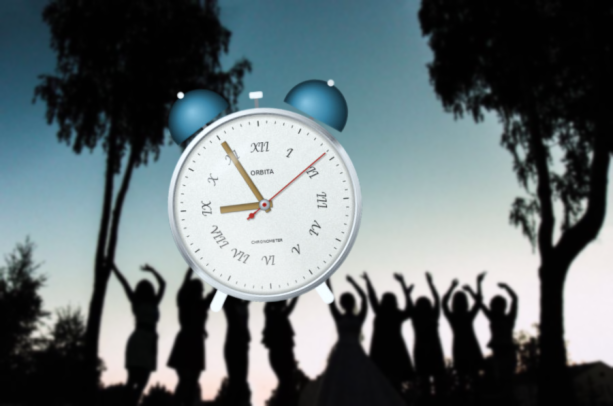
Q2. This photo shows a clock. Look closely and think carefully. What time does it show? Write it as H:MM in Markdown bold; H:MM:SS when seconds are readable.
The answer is **8:55:09**
